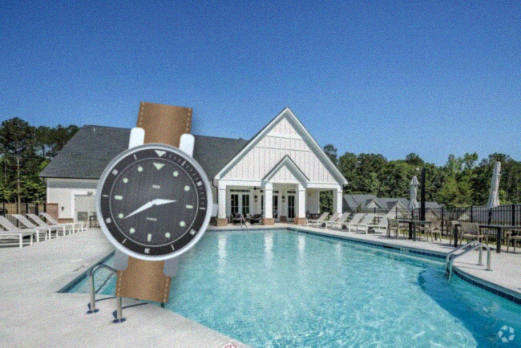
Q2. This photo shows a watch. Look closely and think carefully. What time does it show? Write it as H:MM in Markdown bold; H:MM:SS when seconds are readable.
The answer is **2:39**
